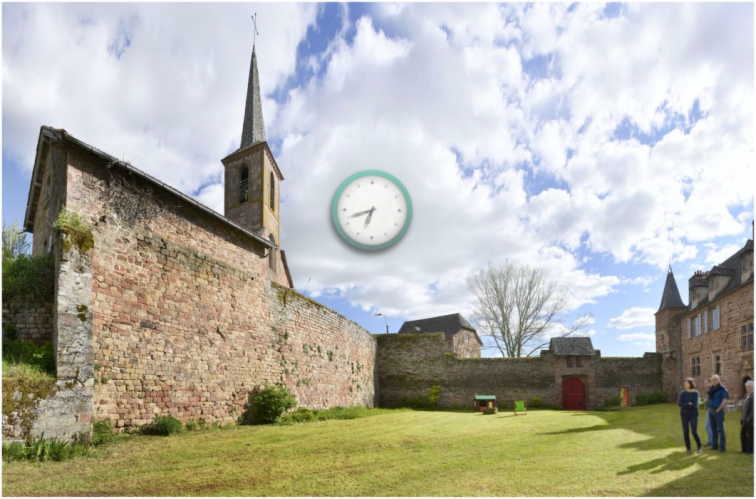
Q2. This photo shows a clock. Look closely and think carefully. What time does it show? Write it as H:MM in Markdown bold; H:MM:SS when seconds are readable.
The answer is **6:42**
